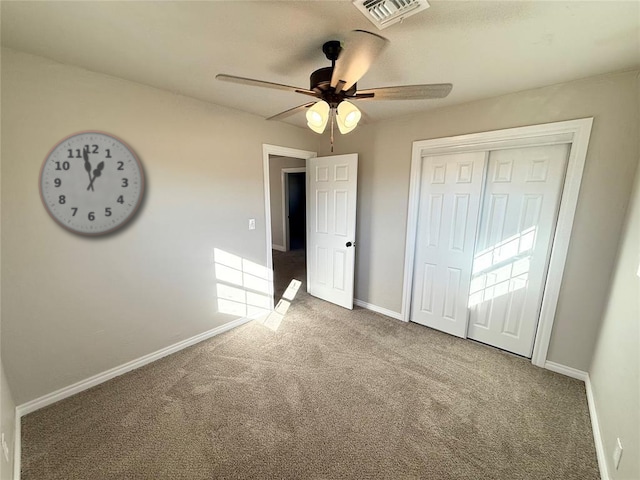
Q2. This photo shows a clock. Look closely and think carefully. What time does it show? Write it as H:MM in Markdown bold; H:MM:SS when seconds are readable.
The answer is **12:58**
